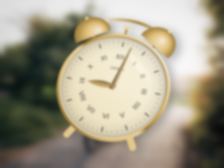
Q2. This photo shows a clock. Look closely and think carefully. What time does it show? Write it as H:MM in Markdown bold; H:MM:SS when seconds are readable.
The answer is **9:02**
